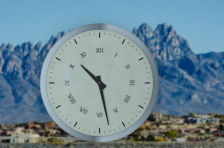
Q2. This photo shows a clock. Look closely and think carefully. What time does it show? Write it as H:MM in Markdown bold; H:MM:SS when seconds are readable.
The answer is **10:28**
